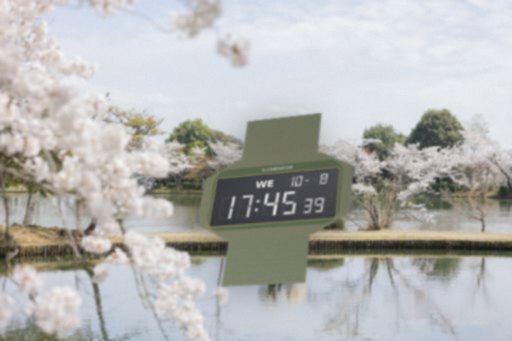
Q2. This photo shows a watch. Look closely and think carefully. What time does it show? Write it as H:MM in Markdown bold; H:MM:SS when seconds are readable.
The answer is **17:45:39**
